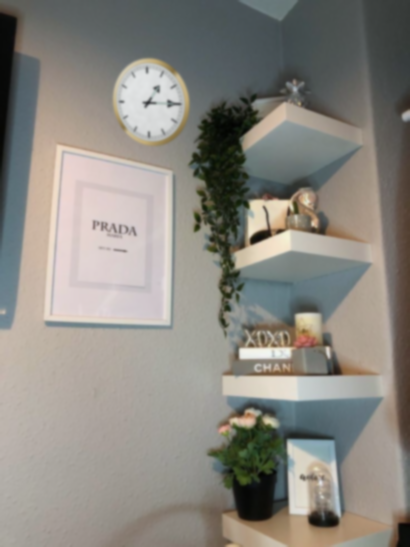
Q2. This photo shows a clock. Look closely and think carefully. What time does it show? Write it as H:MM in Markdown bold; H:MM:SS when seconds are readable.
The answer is **1:15**
